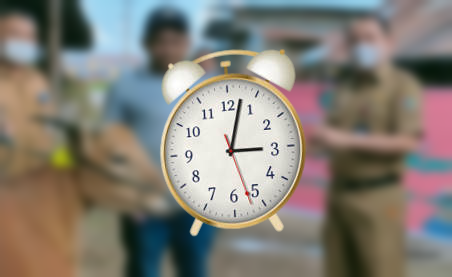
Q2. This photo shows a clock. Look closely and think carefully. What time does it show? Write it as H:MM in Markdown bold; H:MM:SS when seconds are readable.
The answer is **3:02:27**
